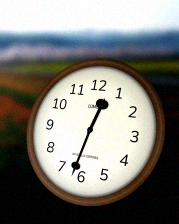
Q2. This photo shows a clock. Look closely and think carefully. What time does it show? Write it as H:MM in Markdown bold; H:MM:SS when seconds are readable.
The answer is **12:32**
